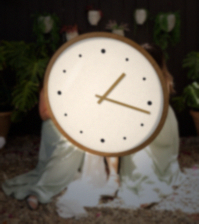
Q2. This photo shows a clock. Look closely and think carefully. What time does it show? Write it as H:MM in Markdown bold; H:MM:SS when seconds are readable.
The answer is **1:17**
